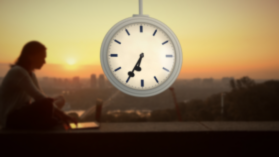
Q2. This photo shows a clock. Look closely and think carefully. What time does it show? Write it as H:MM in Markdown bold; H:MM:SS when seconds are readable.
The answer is **6:35**
